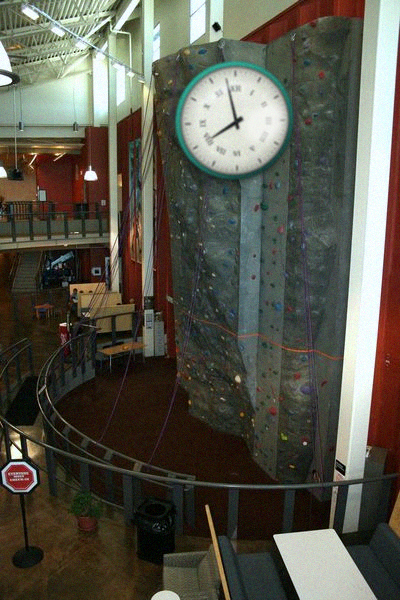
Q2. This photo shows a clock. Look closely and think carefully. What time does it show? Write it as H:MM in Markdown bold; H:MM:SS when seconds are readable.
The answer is **7:58**
